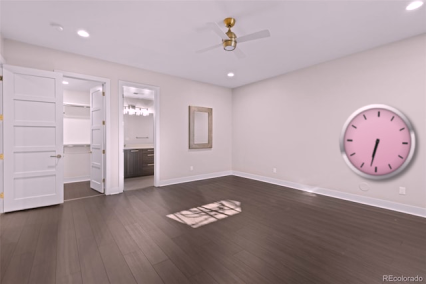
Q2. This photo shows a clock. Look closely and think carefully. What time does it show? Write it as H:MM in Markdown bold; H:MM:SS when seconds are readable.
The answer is **6:32**
